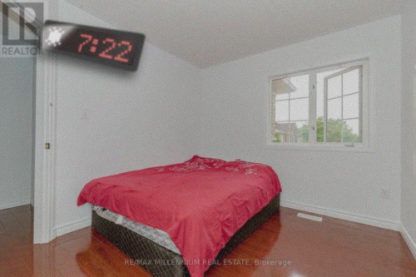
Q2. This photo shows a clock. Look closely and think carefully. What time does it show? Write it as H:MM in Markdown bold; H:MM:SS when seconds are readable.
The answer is **7:22**
